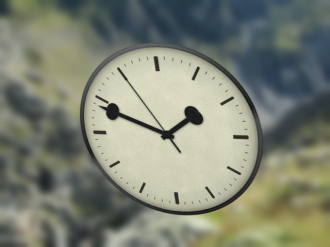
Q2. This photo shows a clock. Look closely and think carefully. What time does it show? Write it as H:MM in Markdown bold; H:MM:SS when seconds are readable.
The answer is **1:48:55**
